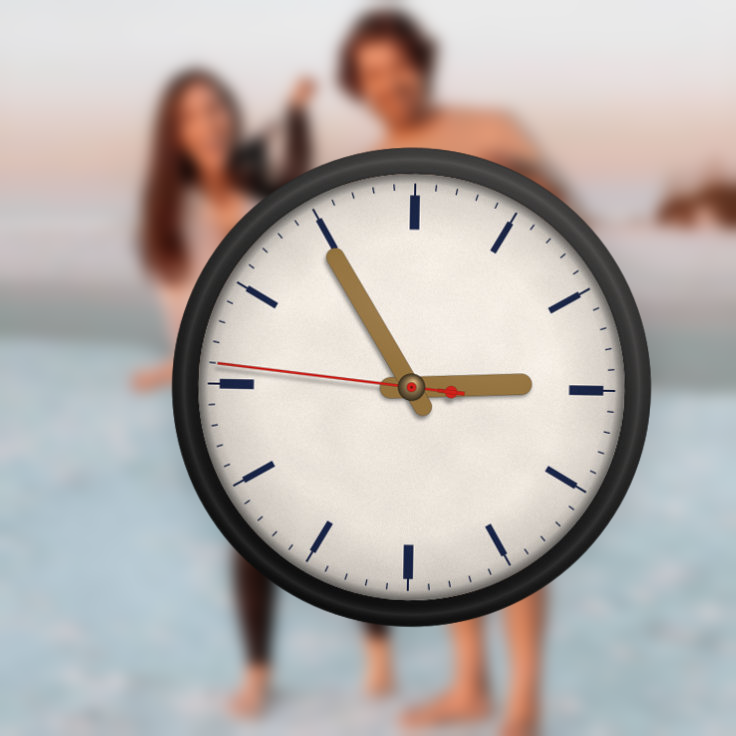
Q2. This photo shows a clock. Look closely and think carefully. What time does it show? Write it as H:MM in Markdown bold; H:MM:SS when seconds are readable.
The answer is **2:54:46**
